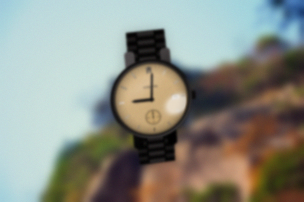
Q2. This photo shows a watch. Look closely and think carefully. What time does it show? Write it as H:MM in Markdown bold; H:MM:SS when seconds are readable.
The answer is **9:01**
